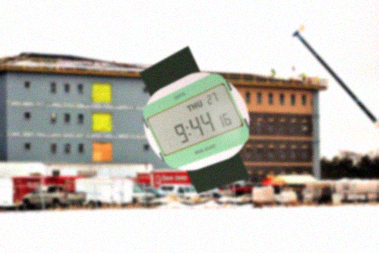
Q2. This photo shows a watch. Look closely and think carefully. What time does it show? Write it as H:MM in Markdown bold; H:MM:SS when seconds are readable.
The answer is **9:44:16**
